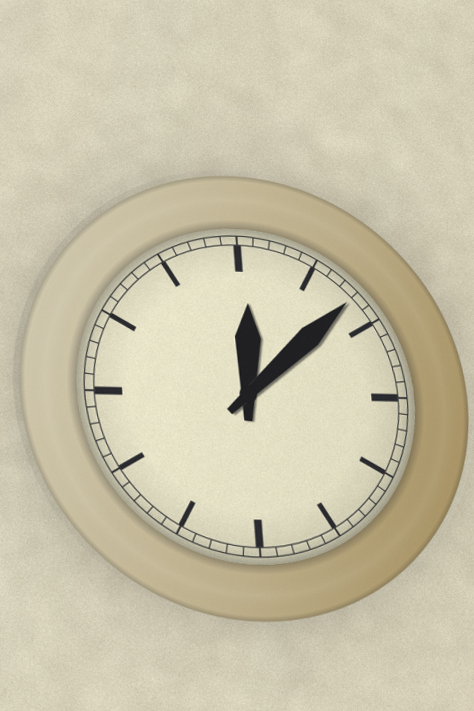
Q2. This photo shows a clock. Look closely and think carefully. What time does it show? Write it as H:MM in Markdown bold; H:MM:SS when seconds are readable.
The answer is **12:08**
